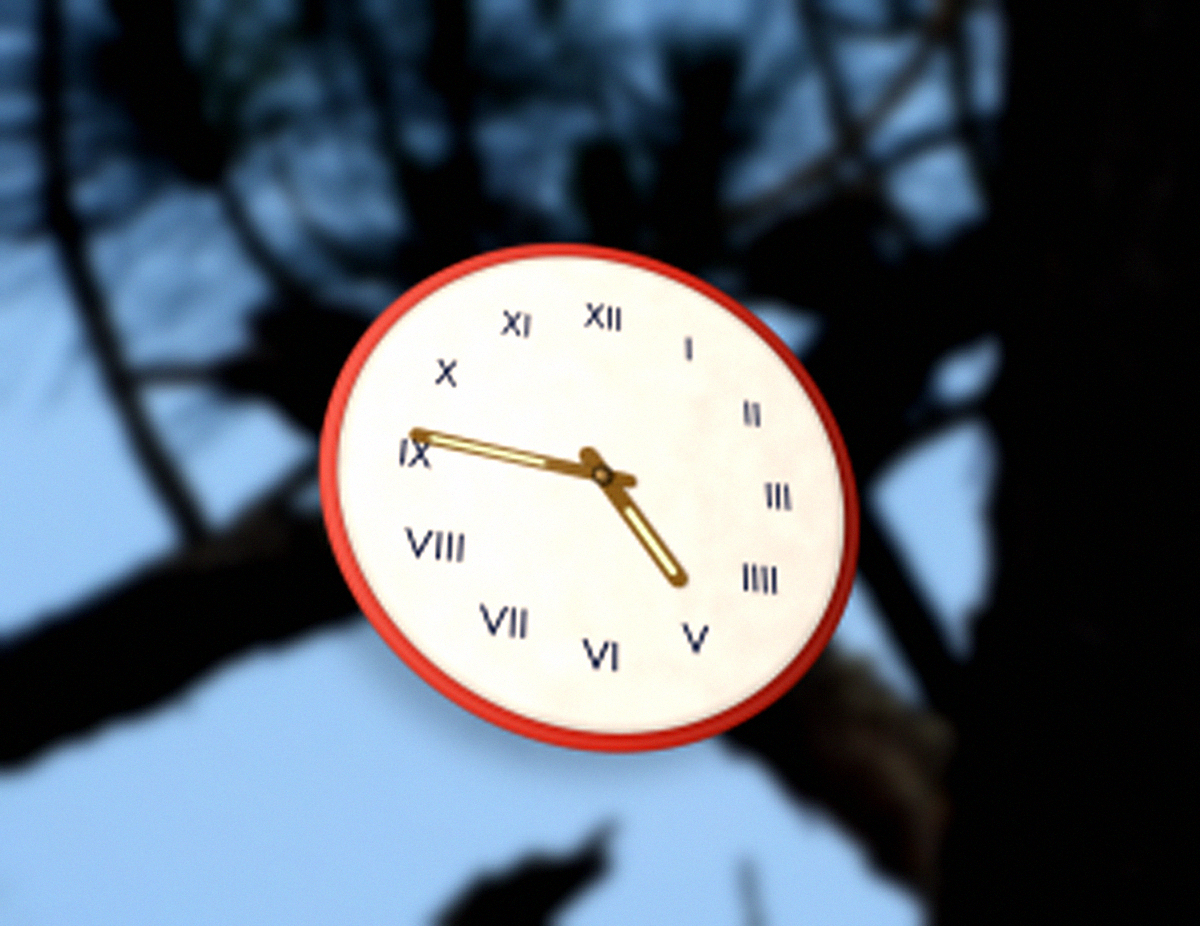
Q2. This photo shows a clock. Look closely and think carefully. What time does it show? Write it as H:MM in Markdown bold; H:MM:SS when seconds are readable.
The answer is **4:46**
